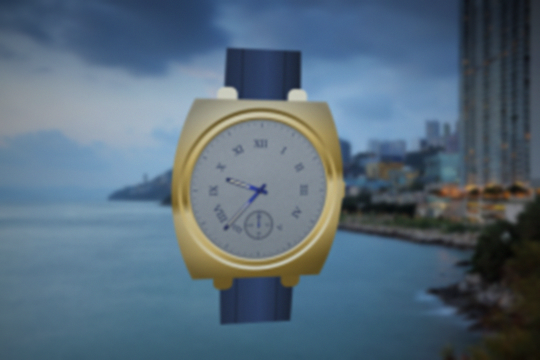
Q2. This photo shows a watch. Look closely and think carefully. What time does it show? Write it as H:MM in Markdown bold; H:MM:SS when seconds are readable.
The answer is **9:37**
